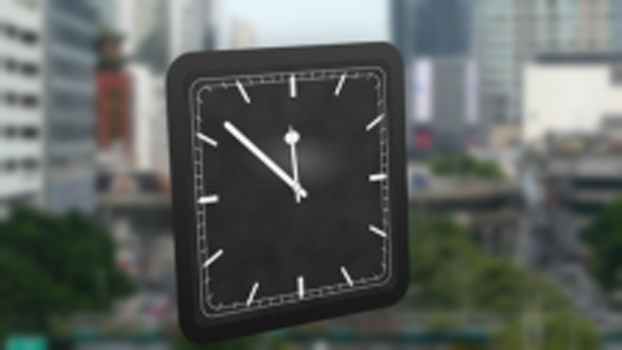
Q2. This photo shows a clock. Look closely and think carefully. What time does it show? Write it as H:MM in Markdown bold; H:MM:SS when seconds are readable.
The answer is **11:52**
